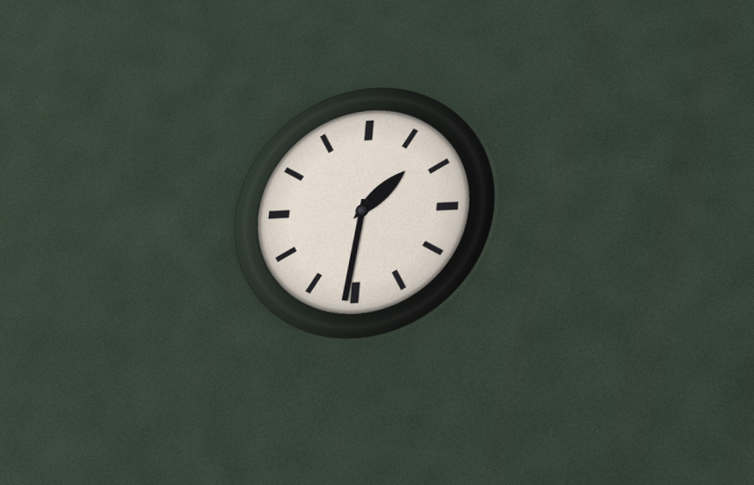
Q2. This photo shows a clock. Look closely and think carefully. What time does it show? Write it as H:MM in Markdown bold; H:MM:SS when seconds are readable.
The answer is **1:31**
